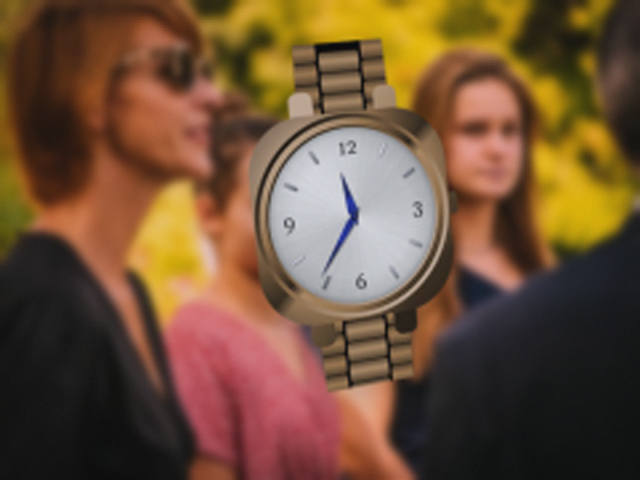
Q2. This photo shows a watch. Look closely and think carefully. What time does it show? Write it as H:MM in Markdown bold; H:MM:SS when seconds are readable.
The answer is **11:36**
